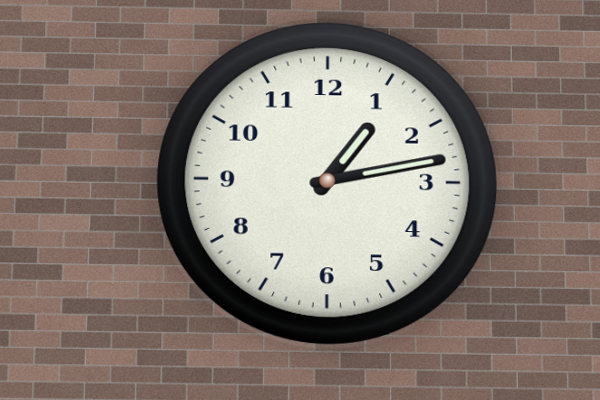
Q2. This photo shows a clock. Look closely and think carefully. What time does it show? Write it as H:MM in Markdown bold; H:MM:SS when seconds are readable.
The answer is **1:13**
